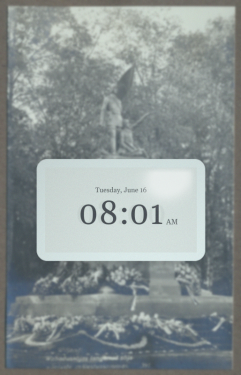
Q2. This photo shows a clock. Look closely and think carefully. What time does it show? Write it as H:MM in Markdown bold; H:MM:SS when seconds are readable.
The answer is **8:01**
